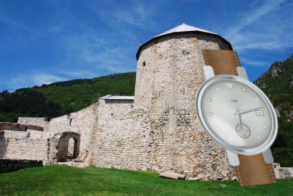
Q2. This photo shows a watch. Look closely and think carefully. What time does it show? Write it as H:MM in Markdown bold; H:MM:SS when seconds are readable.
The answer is **6:13**
